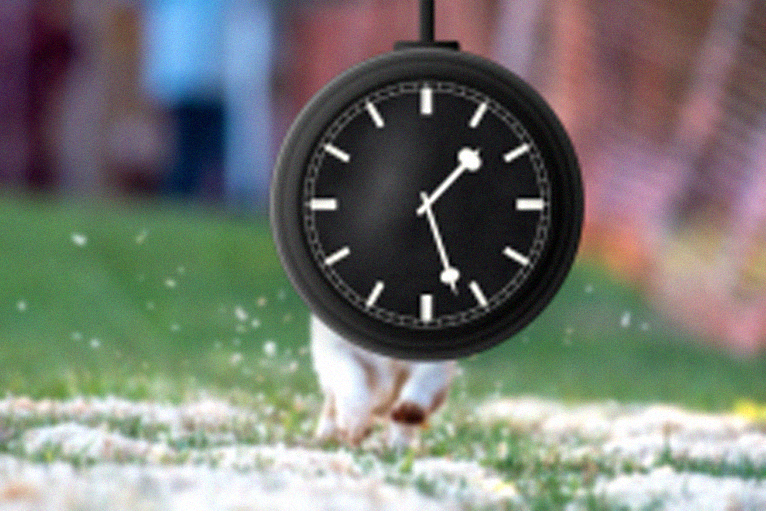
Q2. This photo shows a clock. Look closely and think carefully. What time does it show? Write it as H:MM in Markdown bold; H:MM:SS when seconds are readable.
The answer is **1:27**
